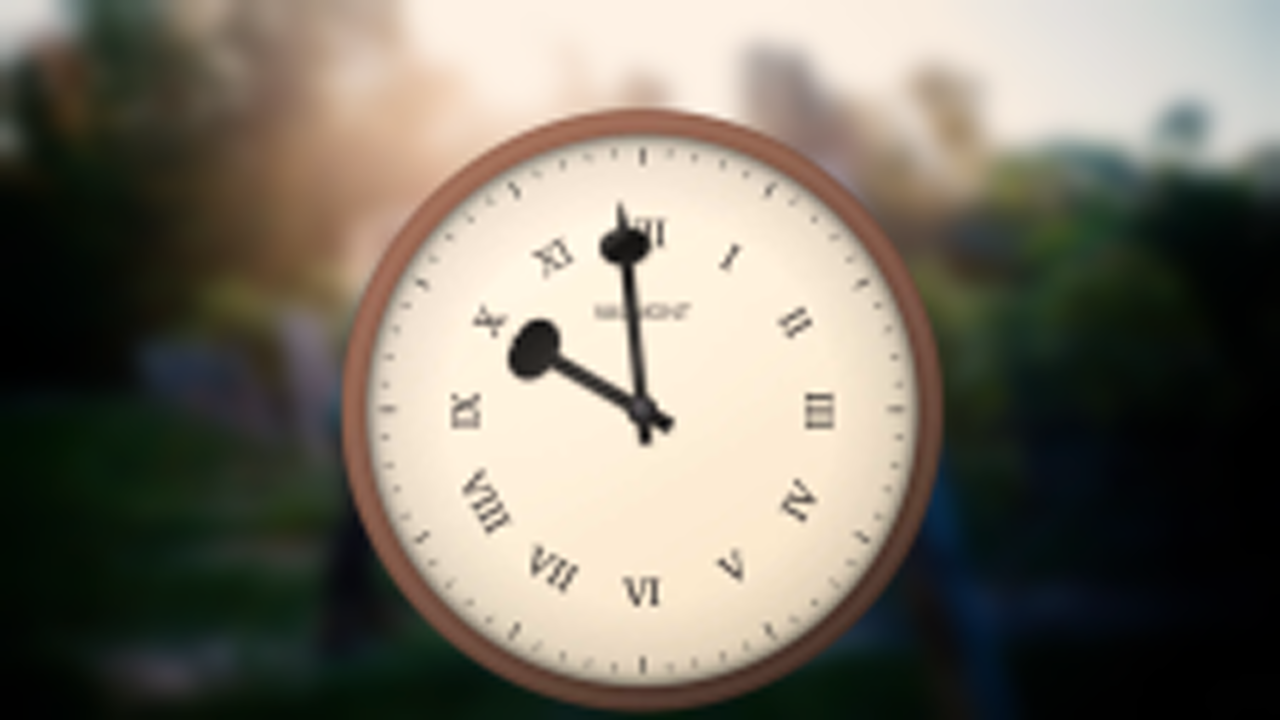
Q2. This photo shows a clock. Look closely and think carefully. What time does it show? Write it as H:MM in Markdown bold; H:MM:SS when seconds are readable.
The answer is **9:59**
